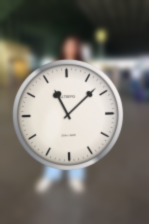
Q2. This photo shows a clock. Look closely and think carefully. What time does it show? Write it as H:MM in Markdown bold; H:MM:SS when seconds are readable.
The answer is **11:08**
